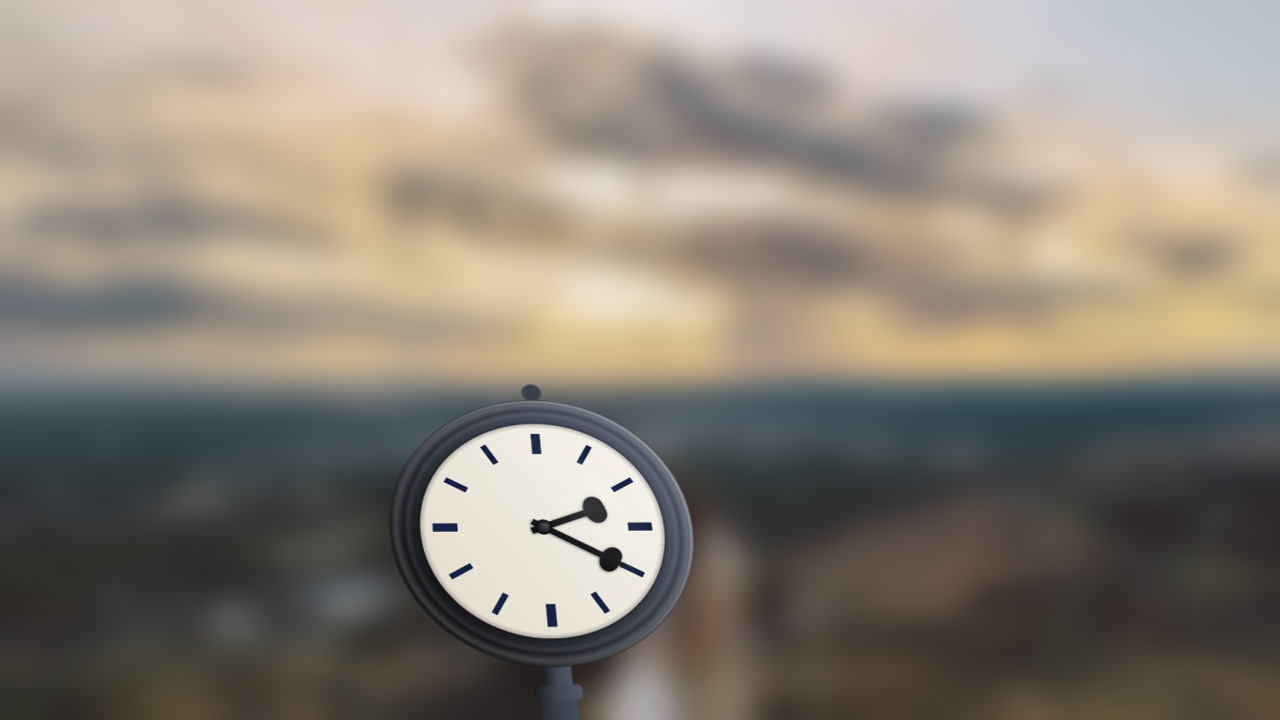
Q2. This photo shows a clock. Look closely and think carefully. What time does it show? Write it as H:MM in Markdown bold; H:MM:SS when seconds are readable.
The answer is **2:20**
